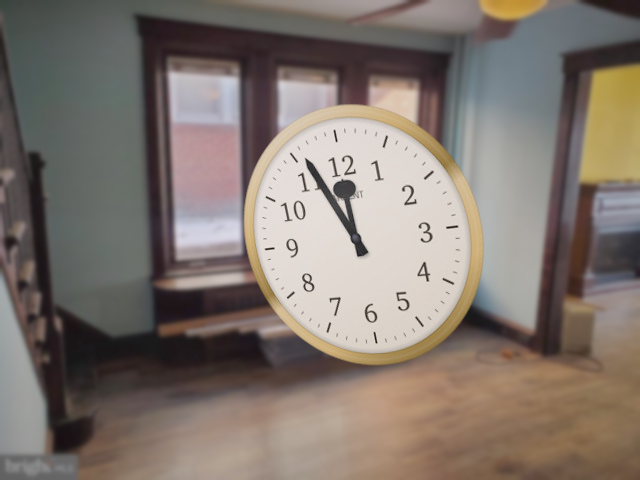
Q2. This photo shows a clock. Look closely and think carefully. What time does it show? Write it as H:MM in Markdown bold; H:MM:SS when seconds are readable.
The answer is **11:56**
